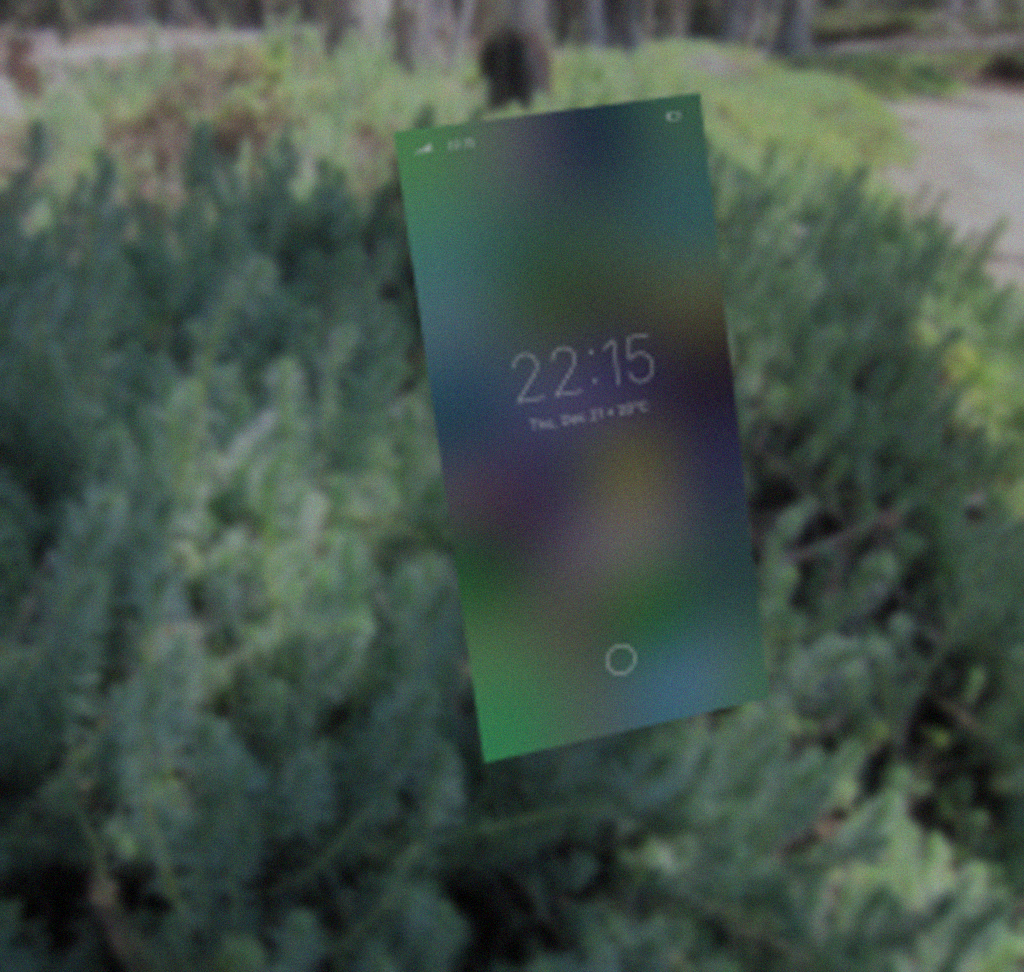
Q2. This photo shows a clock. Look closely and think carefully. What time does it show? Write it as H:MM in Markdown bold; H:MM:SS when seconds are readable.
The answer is **22:15**
